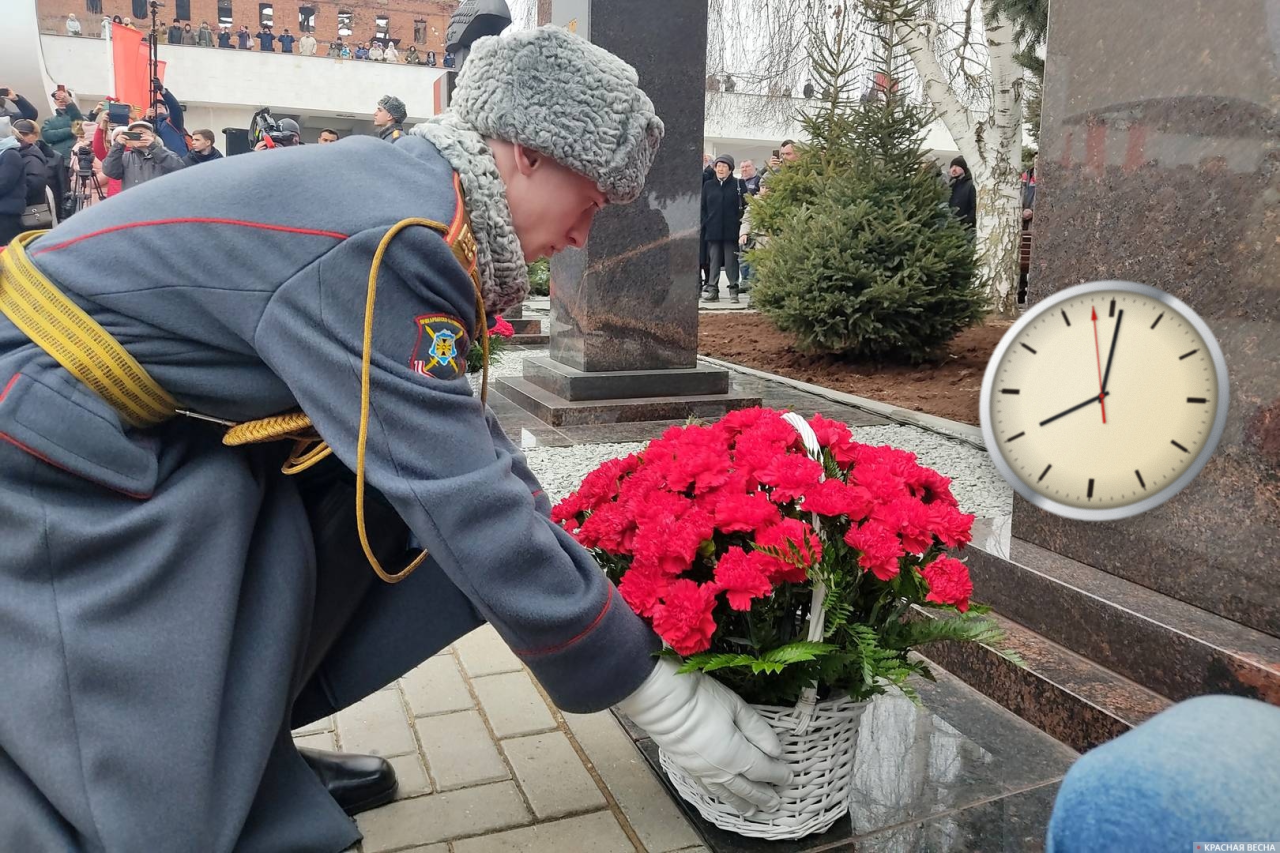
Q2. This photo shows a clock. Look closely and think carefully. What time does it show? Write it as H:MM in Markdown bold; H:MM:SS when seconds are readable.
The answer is **8:00:58**
